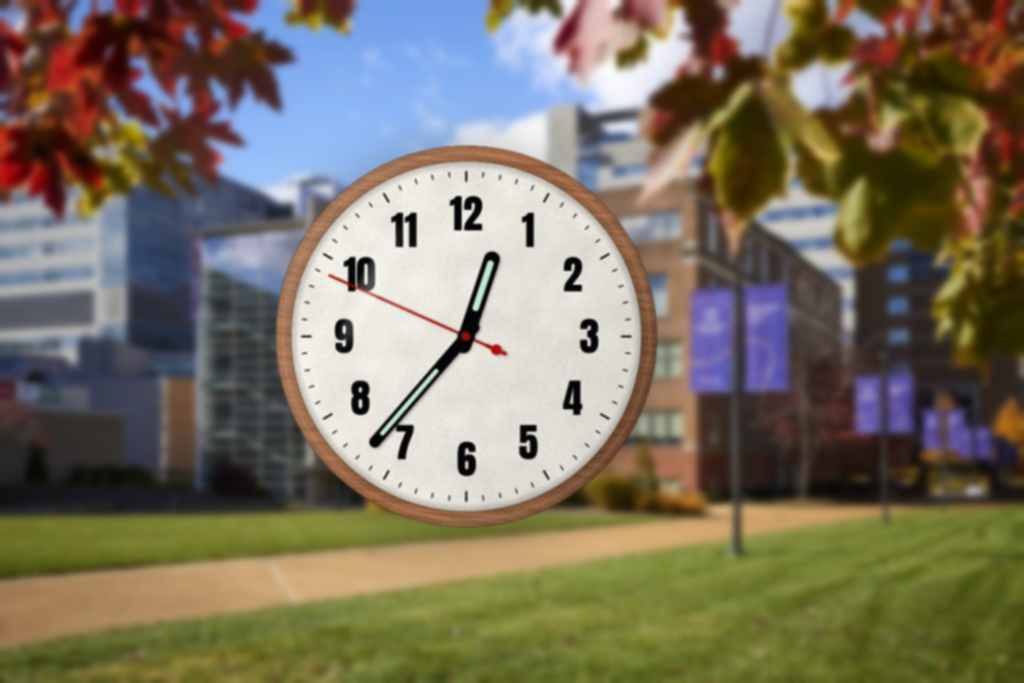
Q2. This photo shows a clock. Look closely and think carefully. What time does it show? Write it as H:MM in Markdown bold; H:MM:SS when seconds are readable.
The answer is **12:36:49**
